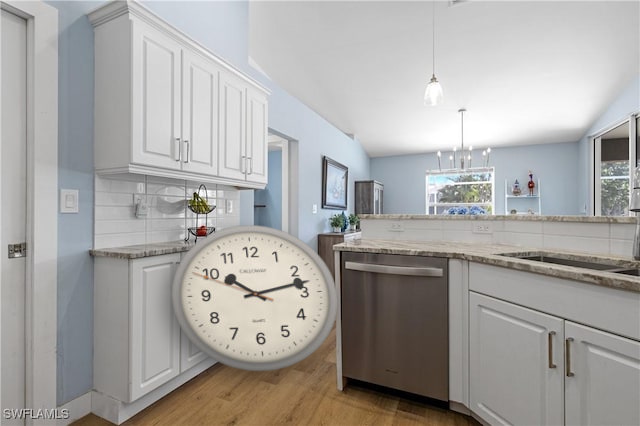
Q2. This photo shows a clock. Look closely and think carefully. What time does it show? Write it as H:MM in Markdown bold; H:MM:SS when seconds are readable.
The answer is **10:12:49**
